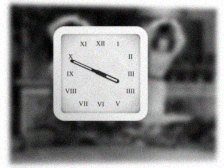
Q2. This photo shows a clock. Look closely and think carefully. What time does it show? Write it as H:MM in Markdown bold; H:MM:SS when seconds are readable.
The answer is **3:49**
